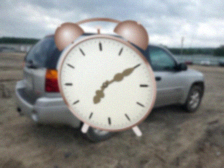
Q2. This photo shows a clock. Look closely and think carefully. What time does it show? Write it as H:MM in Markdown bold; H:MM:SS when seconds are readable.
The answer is **7:10**
